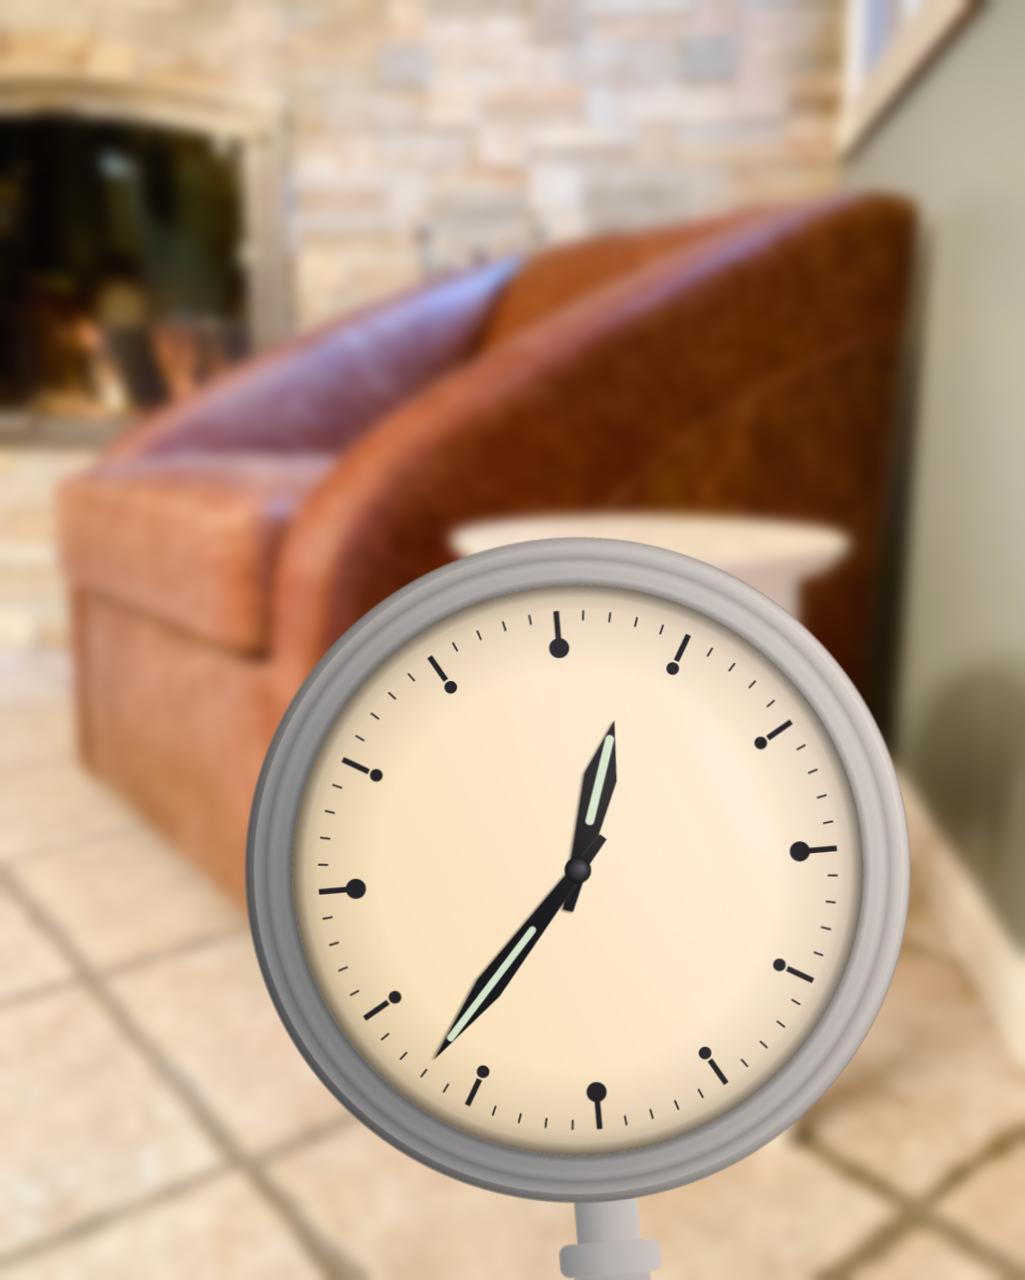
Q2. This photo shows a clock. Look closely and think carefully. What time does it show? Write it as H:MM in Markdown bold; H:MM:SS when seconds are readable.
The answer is **12:37**
